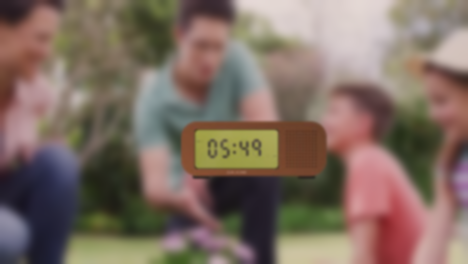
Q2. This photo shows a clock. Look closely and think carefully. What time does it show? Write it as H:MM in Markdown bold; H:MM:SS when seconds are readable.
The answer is **5:49**
